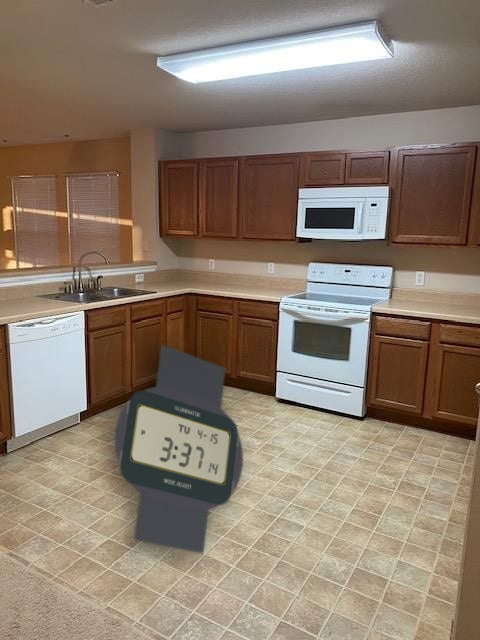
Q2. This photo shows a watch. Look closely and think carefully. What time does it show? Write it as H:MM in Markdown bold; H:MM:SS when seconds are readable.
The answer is **3:37:14**
